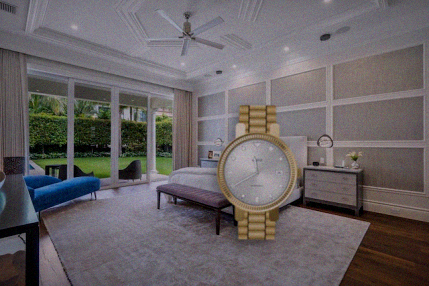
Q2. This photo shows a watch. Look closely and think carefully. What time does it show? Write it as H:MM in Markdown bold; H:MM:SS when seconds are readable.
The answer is **11:40**
